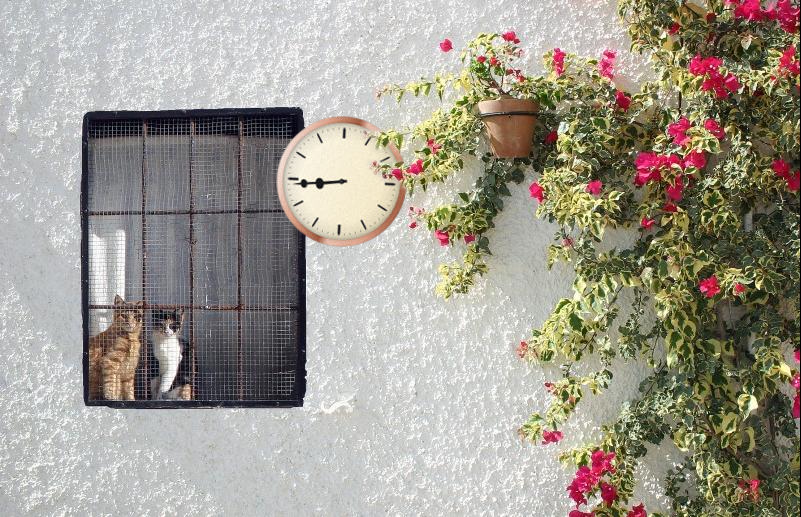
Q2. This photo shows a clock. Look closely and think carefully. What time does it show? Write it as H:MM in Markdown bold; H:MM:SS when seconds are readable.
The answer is **8:44**
